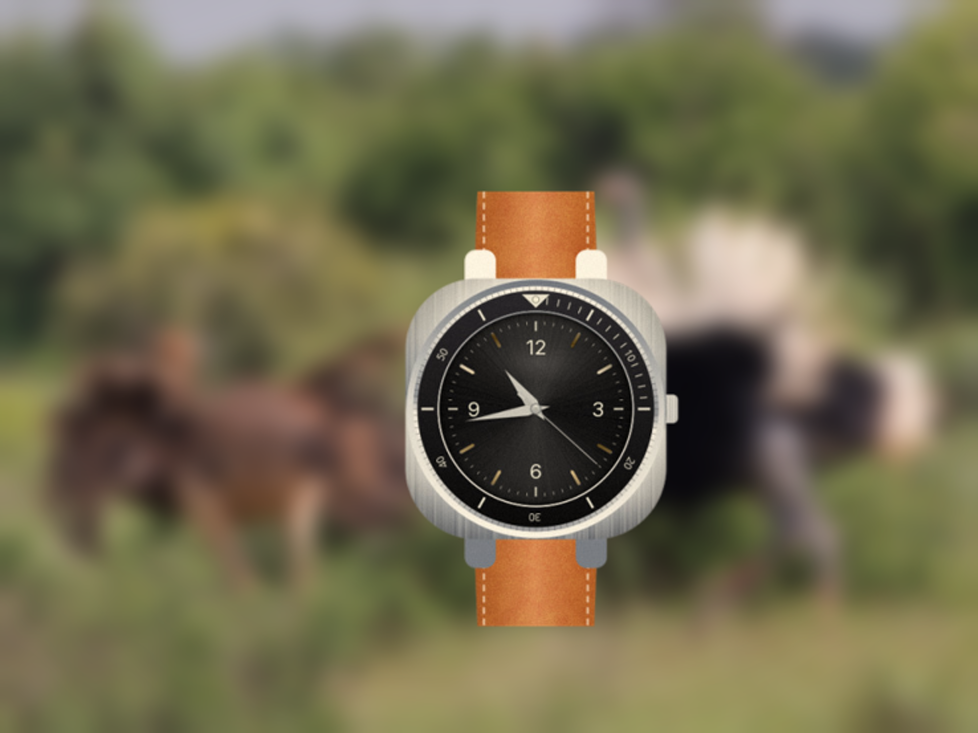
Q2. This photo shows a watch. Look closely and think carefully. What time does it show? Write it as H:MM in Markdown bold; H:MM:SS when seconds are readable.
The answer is **10:43:22**
